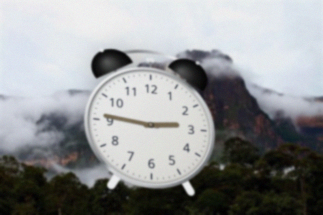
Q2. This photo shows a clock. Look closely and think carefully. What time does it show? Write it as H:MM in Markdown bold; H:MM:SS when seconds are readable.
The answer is **2:46**
